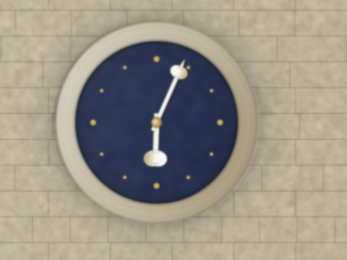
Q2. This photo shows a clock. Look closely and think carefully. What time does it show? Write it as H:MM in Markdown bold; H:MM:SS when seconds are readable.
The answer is **6:04**
